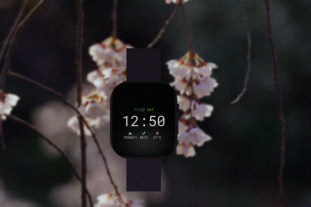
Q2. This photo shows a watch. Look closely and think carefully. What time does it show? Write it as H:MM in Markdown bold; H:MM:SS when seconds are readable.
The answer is **12:50**
